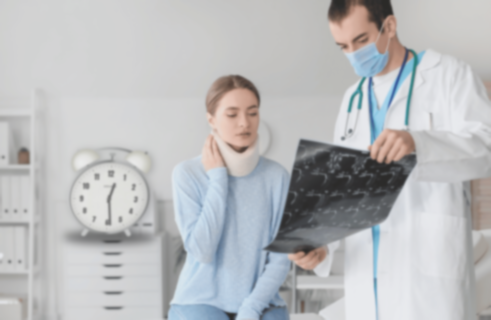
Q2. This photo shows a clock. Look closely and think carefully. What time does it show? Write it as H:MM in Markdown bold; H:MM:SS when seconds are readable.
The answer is **12:29**
